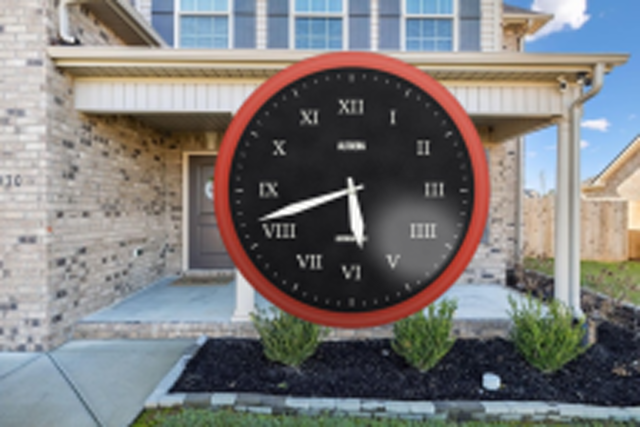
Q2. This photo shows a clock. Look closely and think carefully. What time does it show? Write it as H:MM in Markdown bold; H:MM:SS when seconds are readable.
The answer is **5:42**
